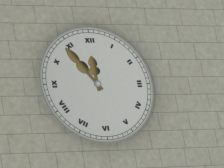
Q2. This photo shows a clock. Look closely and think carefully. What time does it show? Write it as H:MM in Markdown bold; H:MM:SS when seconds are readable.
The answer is **11:54**
